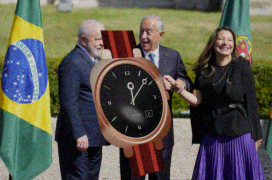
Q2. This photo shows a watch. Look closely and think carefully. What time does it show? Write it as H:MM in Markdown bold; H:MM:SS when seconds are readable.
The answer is **12:08**
